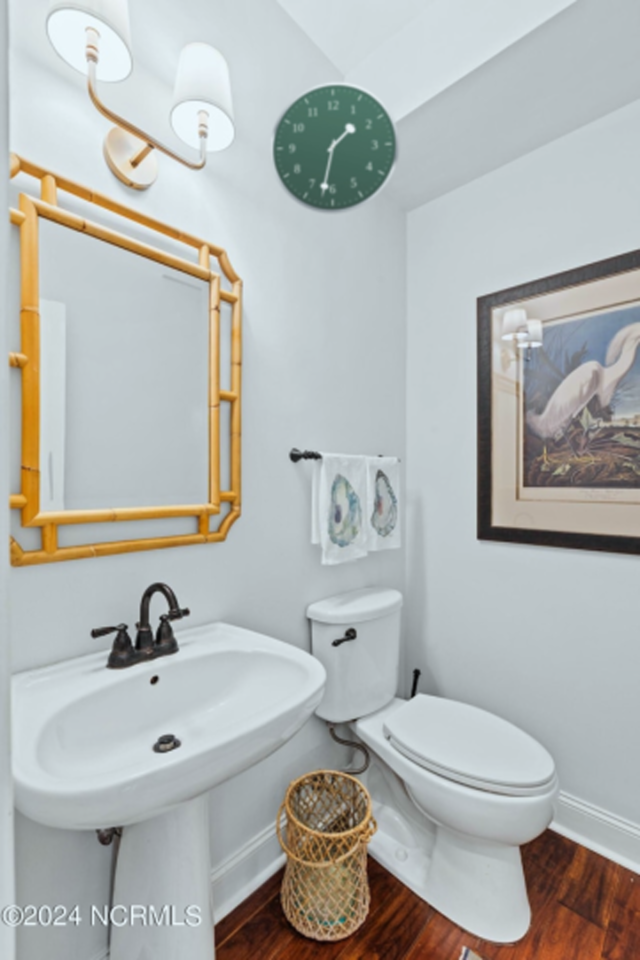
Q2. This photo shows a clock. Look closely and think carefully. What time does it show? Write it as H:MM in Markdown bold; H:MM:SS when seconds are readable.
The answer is **1:32**
